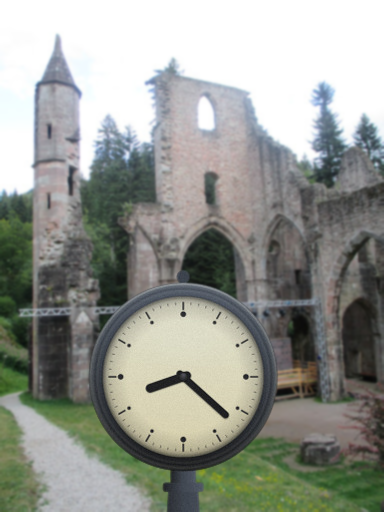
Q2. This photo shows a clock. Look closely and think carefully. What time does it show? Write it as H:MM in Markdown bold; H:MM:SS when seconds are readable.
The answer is **8:22**
